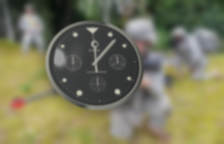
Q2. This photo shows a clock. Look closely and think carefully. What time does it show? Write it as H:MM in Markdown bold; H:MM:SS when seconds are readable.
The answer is **12:07**
